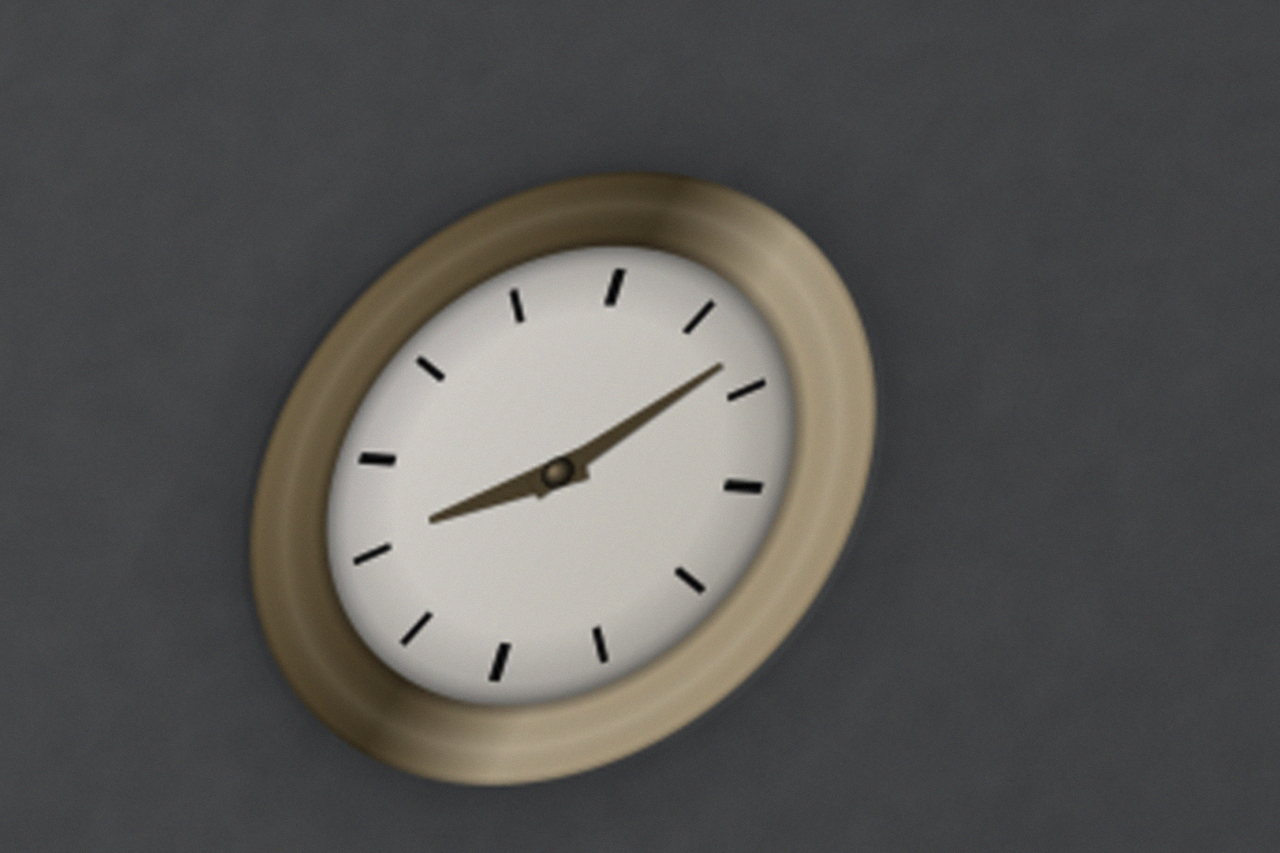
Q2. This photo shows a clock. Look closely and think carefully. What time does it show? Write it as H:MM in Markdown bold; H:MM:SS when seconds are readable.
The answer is **8:08**
